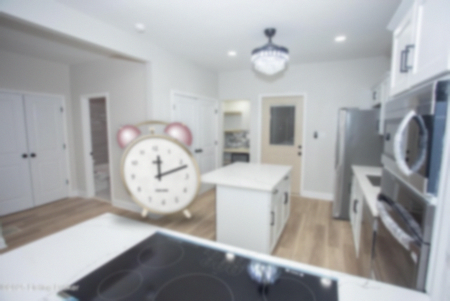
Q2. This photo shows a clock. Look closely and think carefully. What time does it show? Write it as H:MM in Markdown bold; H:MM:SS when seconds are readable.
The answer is **12:12**
